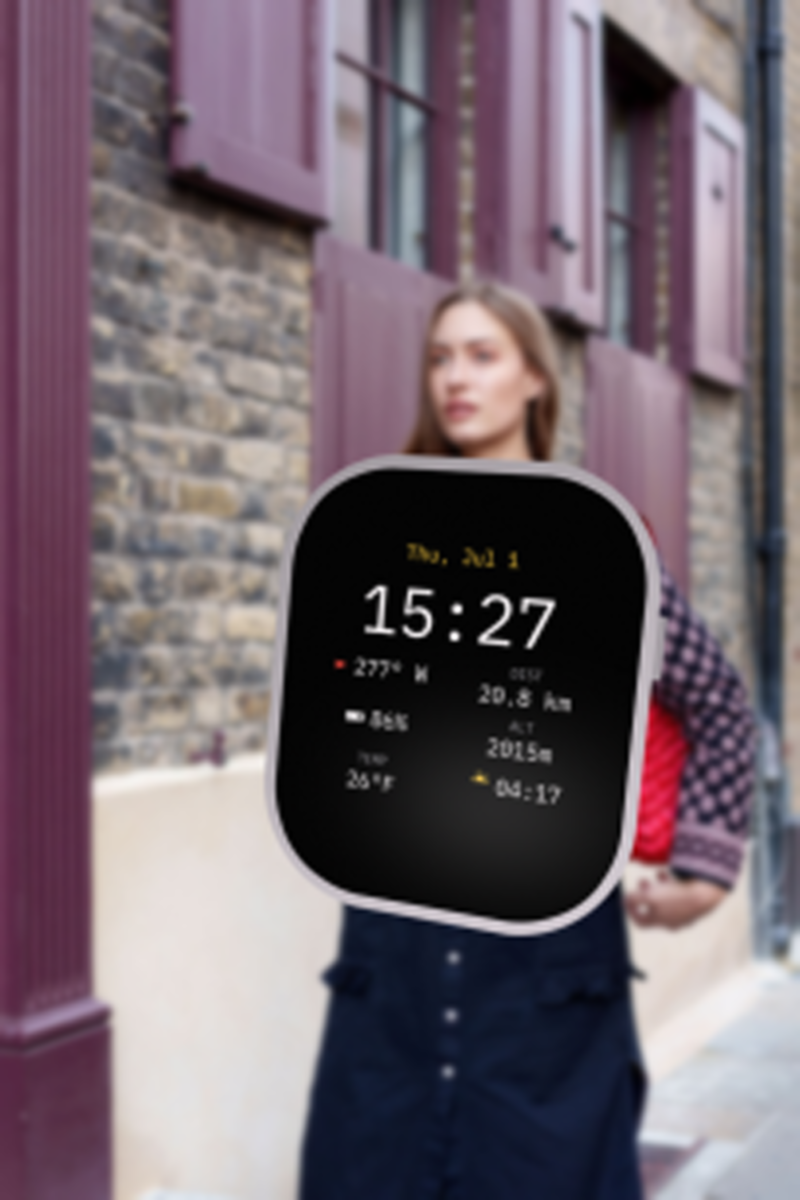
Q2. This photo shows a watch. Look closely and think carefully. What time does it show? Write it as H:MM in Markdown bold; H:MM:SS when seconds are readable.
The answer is **15:27**
